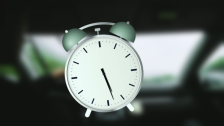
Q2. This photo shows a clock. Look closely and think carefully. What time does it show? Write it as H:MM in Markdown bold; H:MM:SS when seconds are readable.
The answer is **5:28**
